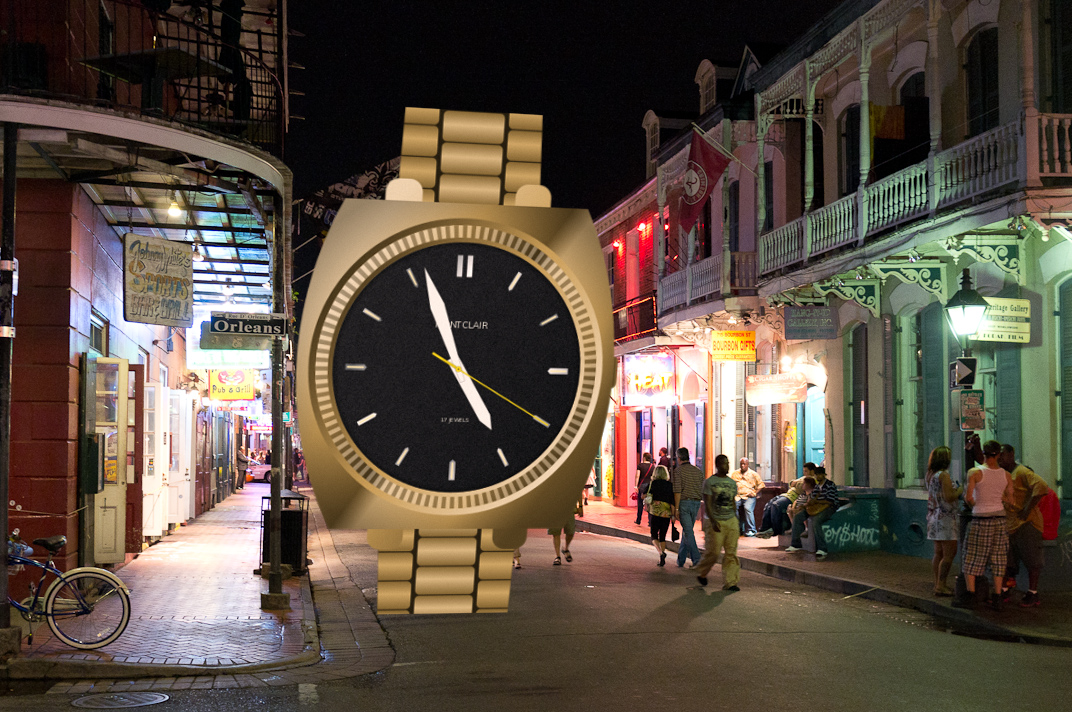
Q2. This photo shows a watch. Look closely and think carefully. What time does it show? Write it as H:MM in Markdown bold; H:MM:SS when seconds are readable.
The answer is **4:56:20**
